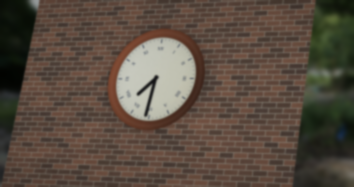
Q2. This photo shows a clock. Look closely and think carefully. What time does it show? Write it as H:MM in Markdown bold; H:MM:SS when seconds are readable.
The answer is **7:31**
